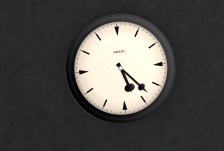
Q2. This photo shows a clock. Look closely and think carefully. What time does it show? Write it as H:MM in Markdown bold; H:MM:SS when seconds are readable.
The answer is **5:23**
